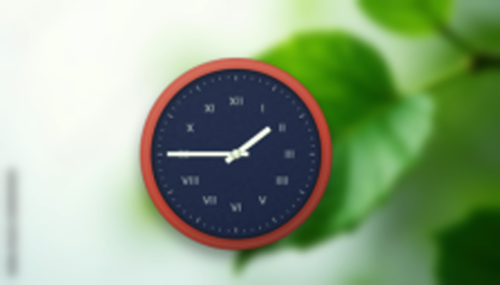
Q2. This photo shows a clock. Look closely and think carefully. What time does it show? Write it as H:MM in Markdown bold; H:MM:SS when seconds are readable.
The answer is **1:45**
